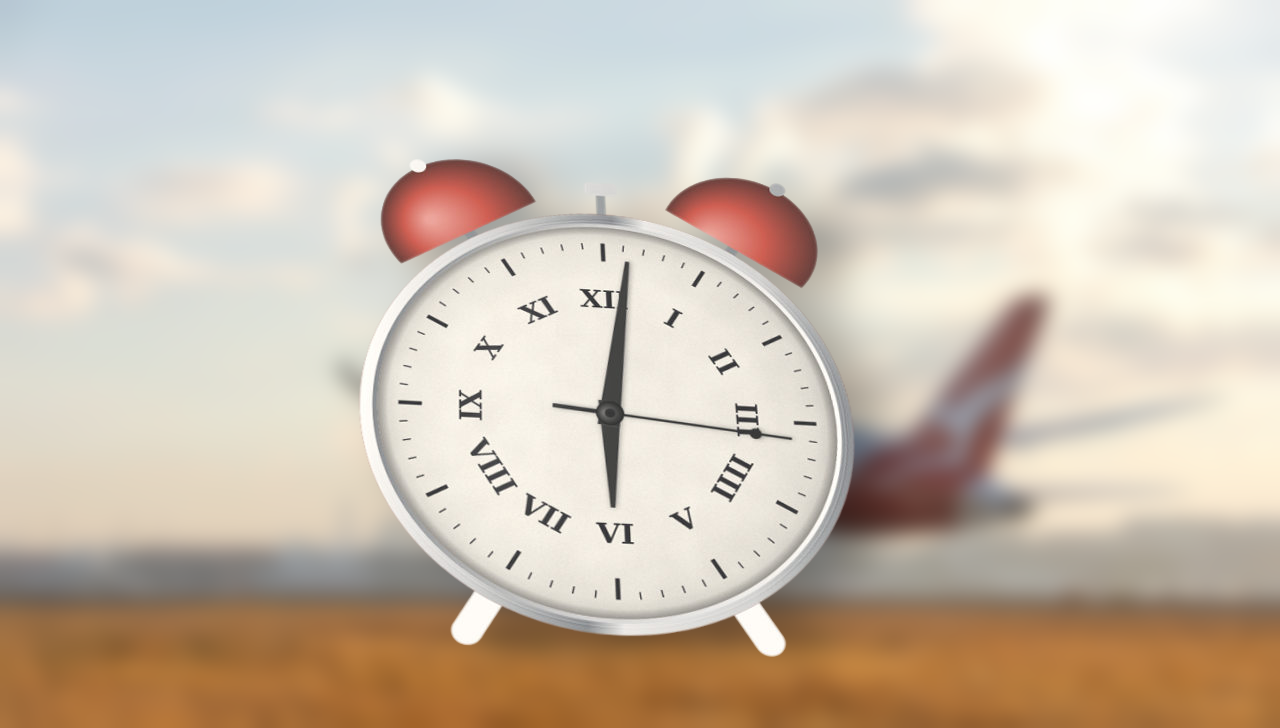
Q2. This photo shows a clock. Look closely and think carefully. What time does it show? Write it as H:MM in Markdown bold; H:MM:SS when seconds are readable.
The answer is **6:01:16**
